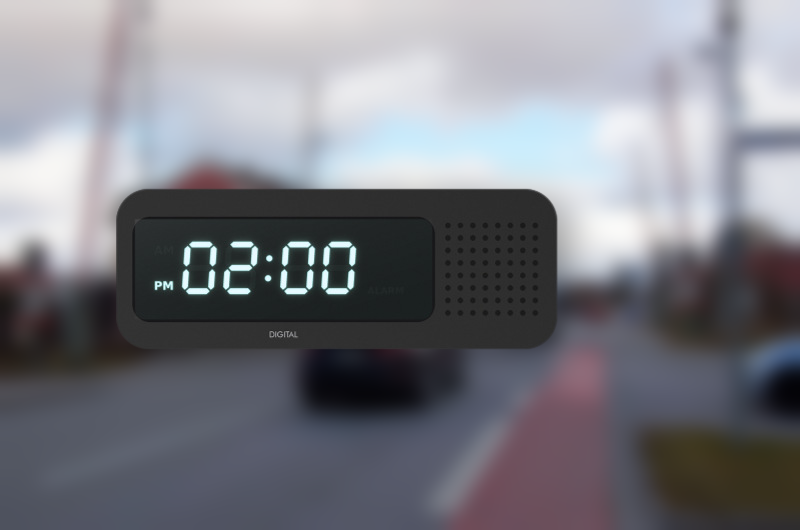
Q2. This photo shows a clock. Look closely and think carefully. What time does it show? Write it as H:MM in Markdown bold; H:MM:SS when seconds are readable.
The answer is **2:00**
